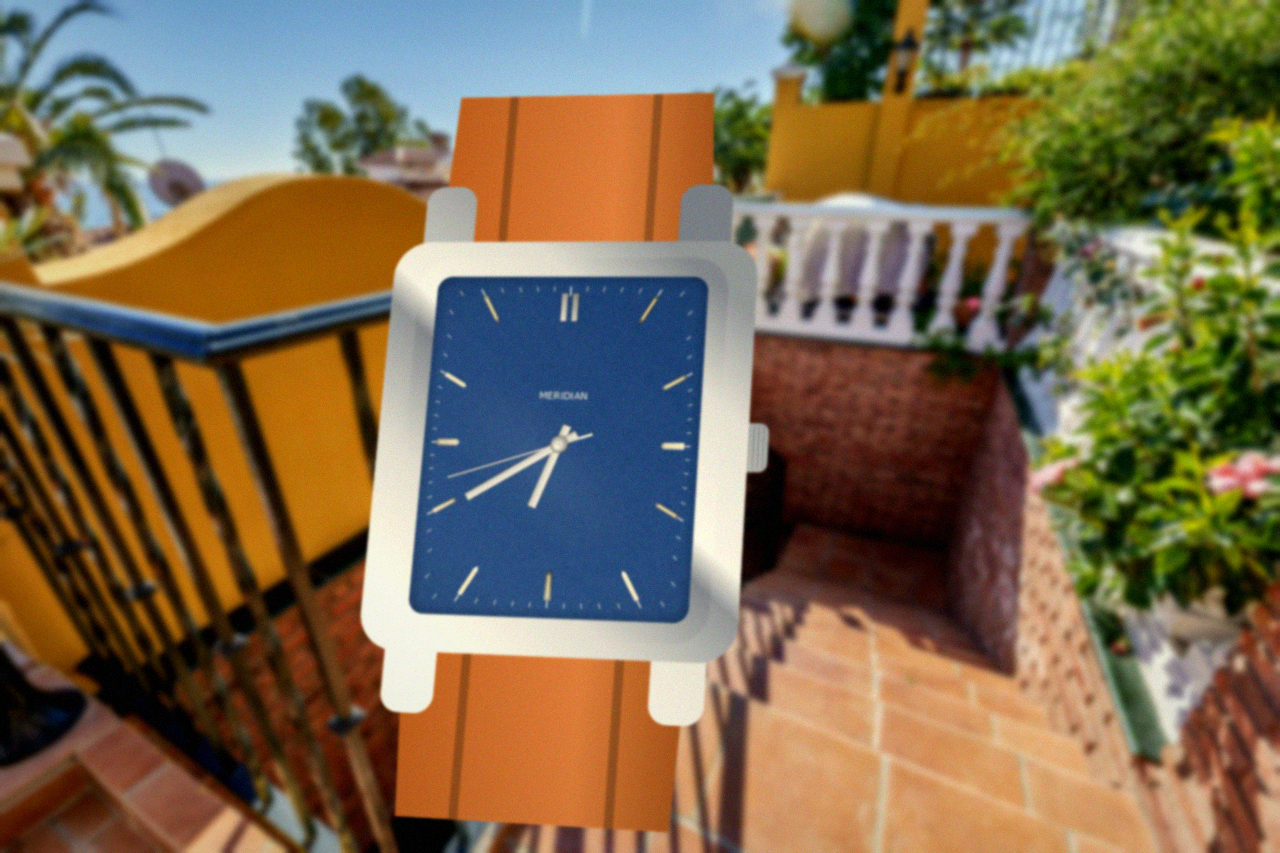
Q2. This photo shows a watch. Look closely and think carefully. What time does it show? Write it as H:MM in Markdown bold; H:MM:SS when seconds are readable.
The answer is **6:39:42**
